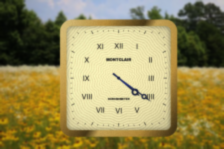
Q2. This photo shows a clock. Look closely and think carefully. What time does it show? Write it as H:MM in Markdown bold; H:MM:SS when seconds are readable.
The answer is **4:21**
